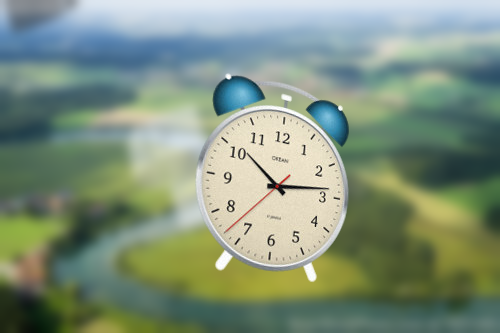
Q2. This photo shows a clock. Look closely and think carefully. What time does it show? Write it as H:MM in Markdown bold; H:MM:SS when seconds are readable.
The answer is **10:13:37**
